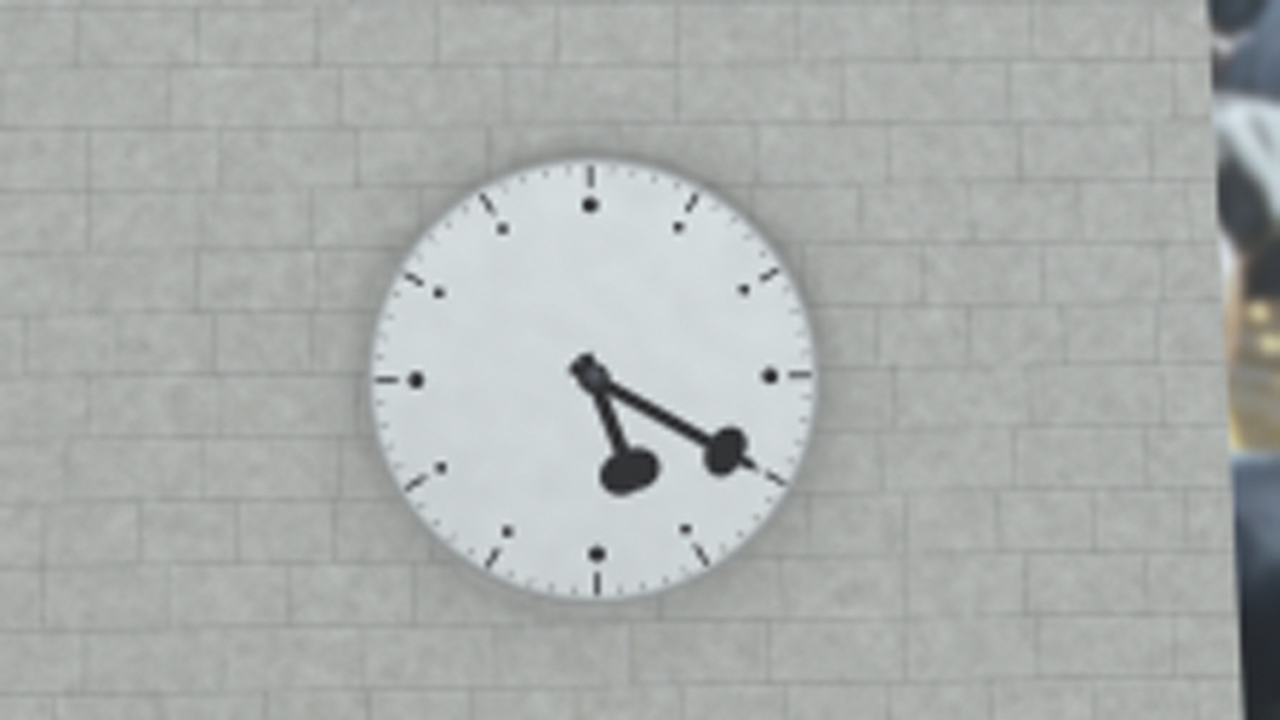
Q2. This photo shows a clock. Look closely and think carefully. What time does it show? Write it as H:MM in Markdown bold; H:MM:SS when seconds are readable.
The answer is **5:20**
